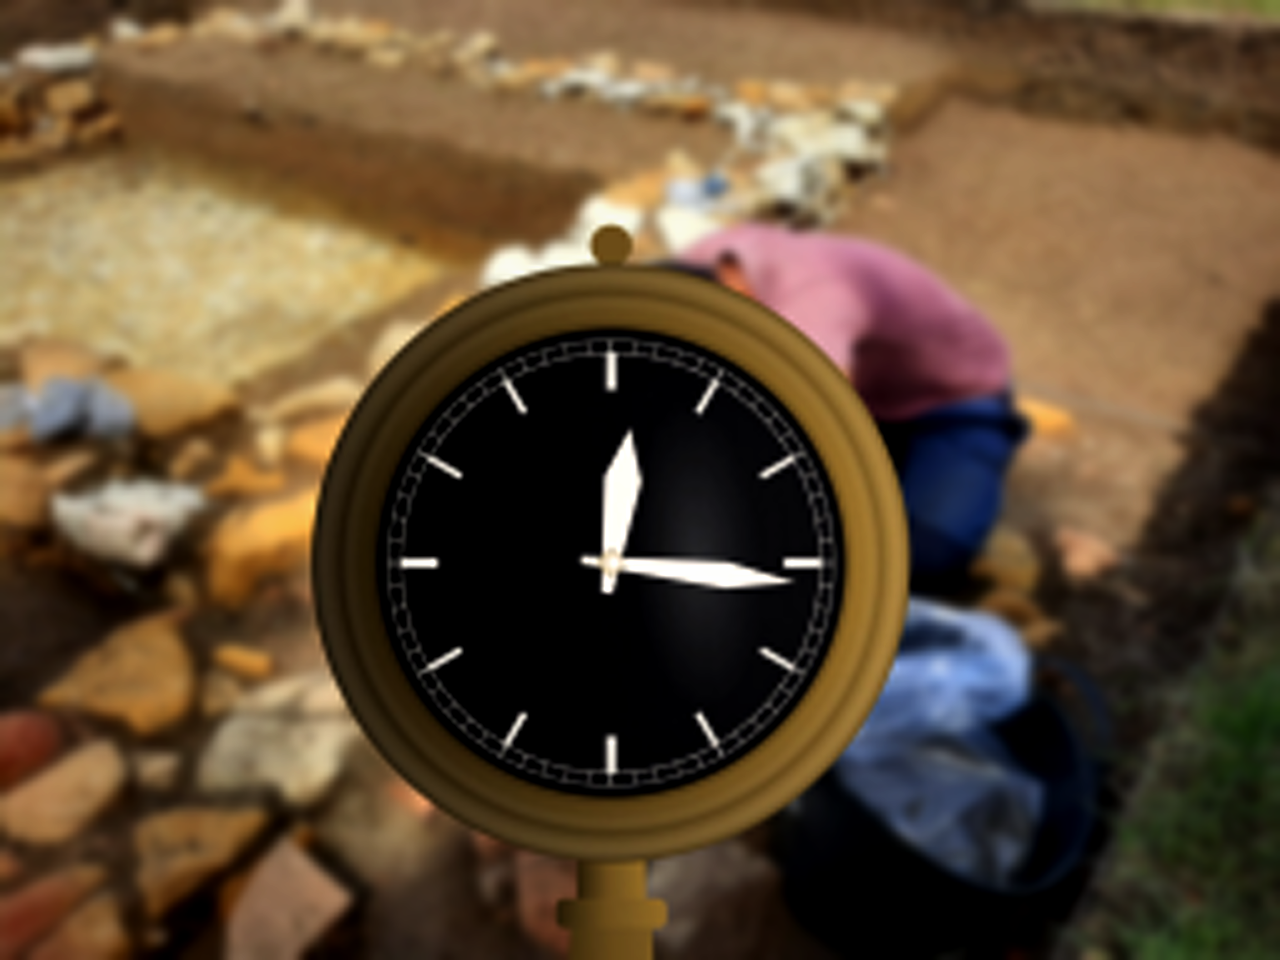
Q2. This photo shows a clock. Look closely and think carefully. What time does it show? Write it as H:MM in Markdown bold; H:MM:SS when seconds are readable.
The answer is **12:16**
